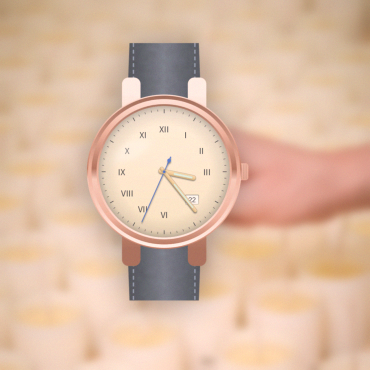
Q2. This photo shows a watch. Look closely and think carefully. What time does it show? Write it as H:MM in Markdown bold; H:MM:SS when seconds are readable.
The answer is **3:23:34**
